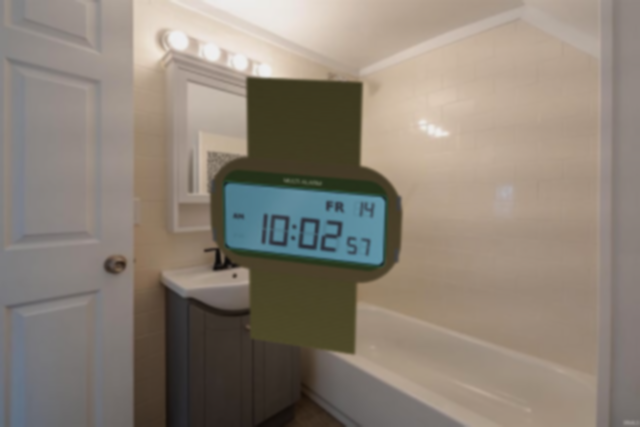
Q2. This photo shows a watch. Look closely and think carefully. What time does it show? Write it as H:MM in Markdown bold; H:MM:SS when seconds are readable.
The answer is **10:02:57**
